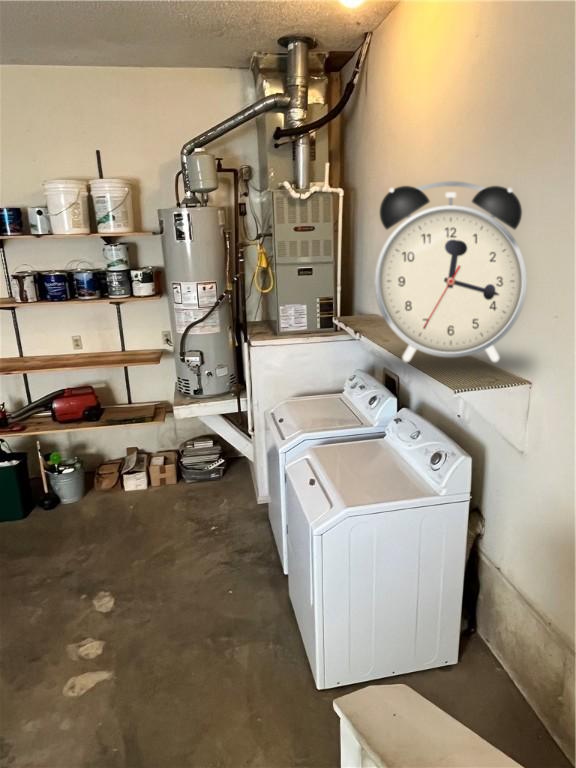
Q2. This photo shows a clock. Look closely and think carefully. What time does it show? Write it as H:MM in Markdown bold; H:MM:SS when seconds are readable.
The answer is **12:17:35**
